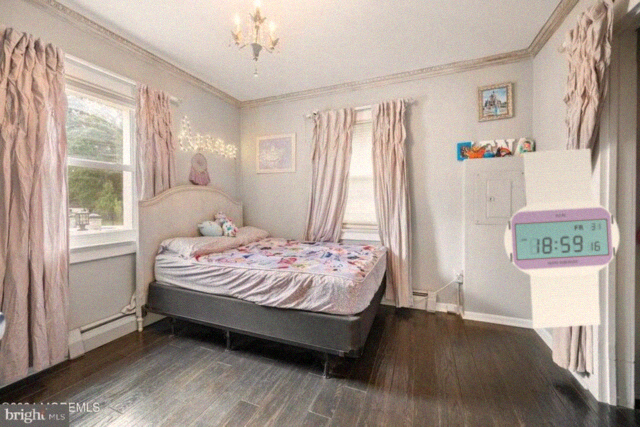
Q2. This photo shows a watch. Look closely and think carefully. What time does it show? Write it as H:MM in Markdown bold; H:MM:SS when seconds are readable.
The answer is **18:59**
